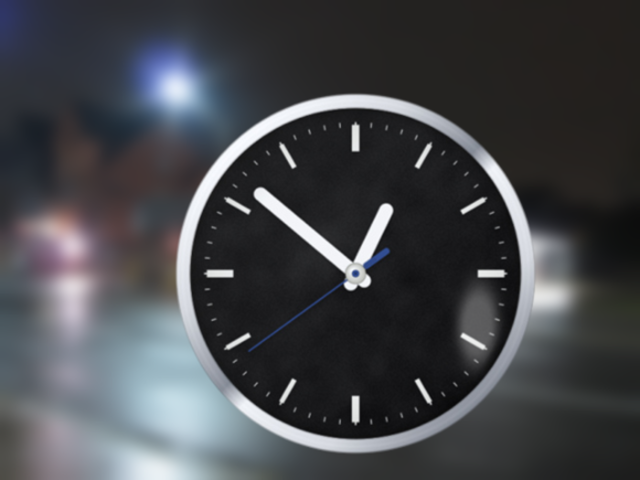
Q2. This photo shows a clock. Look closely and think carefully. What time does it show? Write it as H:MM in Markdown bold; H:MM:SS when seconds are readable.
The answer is **12:51:39**
